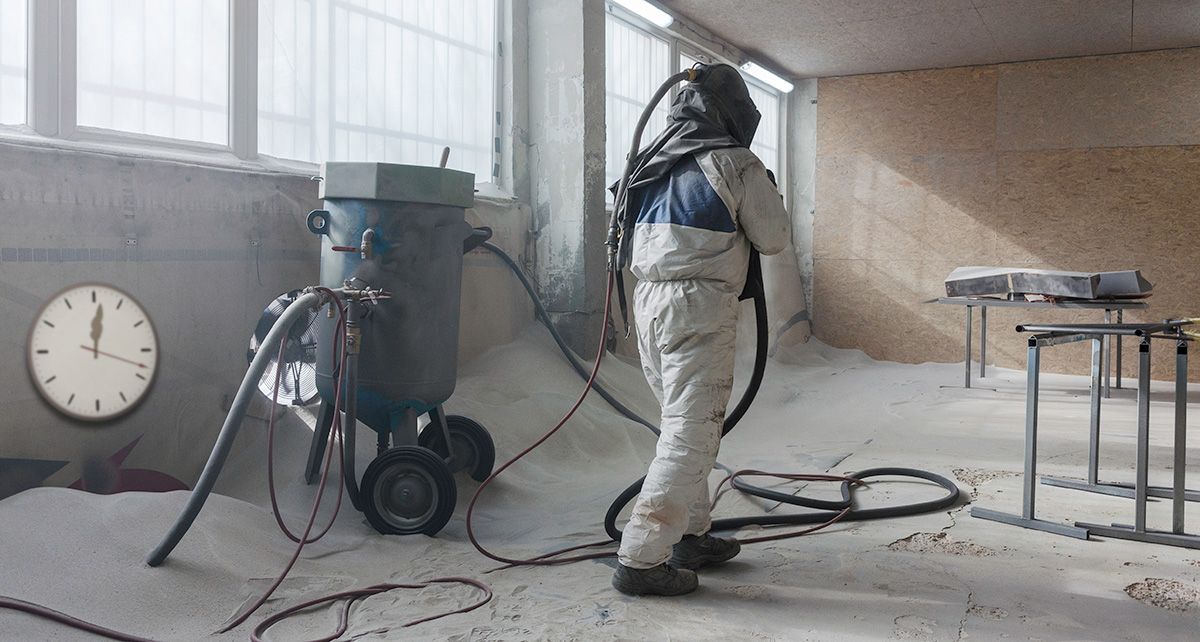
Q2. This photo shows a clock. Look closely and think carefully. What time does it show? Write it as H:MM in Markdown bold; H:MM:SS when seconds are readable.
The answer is **12:01:18**
